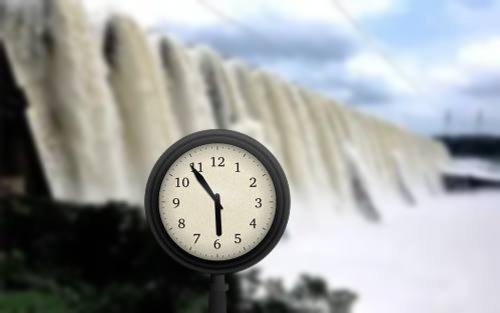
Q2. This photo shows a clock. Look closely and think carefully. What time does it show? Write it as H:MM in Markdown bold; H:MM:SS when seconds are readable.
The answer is **5:54**
